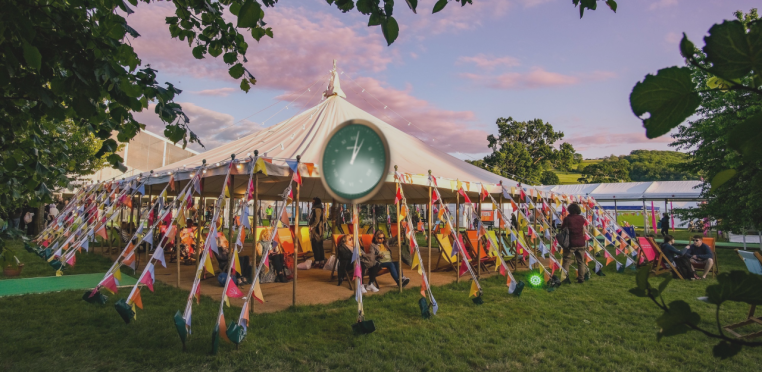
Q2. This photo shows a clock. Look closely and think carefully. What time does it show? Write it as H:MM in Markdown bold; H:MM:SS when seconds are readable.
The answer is **1:02**
